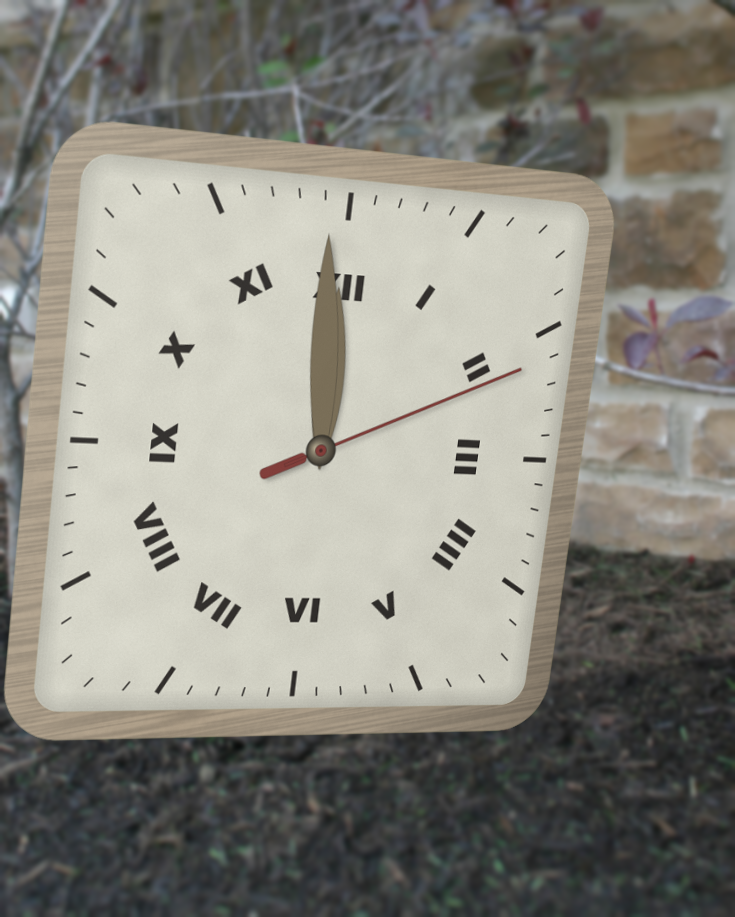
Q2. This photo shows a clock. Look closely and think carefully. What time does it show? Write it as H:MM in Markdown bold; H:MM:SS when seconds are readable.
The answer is **11:59:11**
